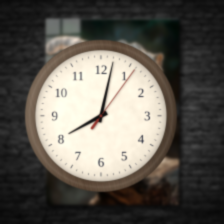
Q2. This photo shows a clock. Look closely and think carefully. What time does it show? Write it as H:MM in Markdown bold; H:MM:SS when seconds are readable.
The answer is **8:02:06**
